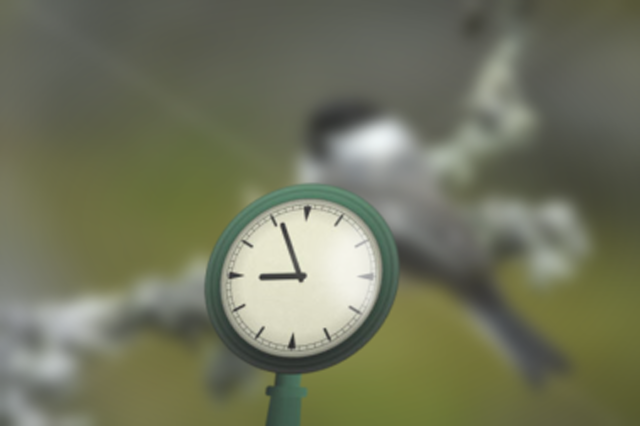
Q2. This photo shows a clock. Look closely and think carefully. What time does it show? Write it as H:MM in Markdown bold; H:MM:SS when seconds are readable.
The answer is **8:56**
